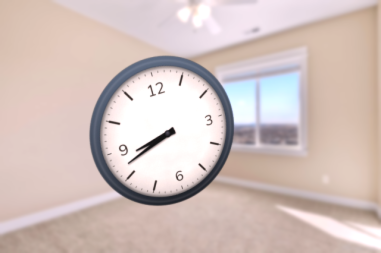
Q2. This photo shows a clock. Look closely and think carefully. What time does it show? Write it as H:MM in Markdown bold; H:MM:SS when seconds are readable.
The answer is **8:42**
